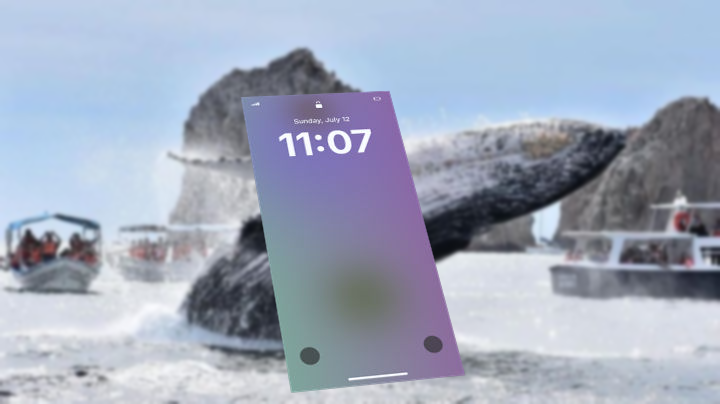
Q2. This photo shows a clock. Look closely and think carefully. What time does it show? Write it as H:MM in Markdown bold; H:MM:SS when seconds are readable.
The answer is **11:07**
